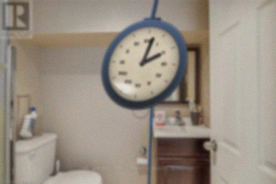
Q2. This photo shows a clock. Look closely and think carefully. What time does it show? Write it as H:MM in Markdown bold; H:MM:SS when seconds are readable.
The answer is **2:02**
